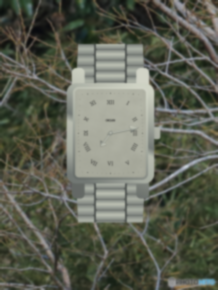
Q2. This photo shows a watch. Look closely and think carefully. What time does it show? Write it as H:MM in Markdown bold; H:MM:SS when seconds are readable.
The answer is **7:13**
